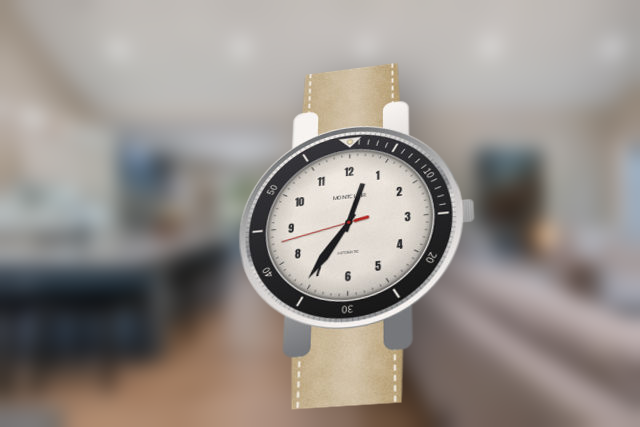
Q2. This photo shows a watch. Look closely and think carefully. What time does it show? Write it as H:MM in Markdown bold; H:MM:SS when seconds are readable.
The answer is **12:35:43**
